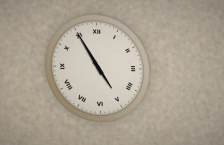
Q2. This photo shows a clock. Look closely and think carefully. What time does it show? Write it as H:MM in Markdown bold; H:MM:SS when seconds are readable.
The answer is **4:55**
